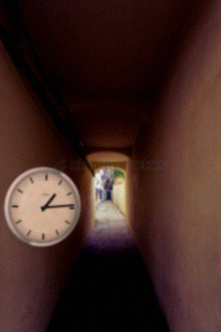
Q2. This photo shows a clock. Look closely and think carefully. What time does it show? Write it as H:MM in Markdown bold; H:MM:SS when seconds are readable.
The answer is **1:14**
